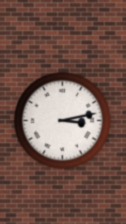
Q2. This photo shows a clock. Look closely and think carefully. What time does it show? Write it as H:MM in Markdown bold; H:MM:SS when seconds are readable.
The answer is **3:13**
